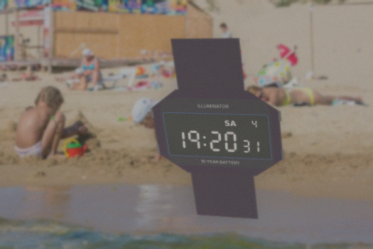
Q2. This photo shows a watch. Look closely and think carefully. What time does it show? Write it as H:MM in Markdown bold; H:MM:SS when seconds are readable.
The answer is **19:20:31**
